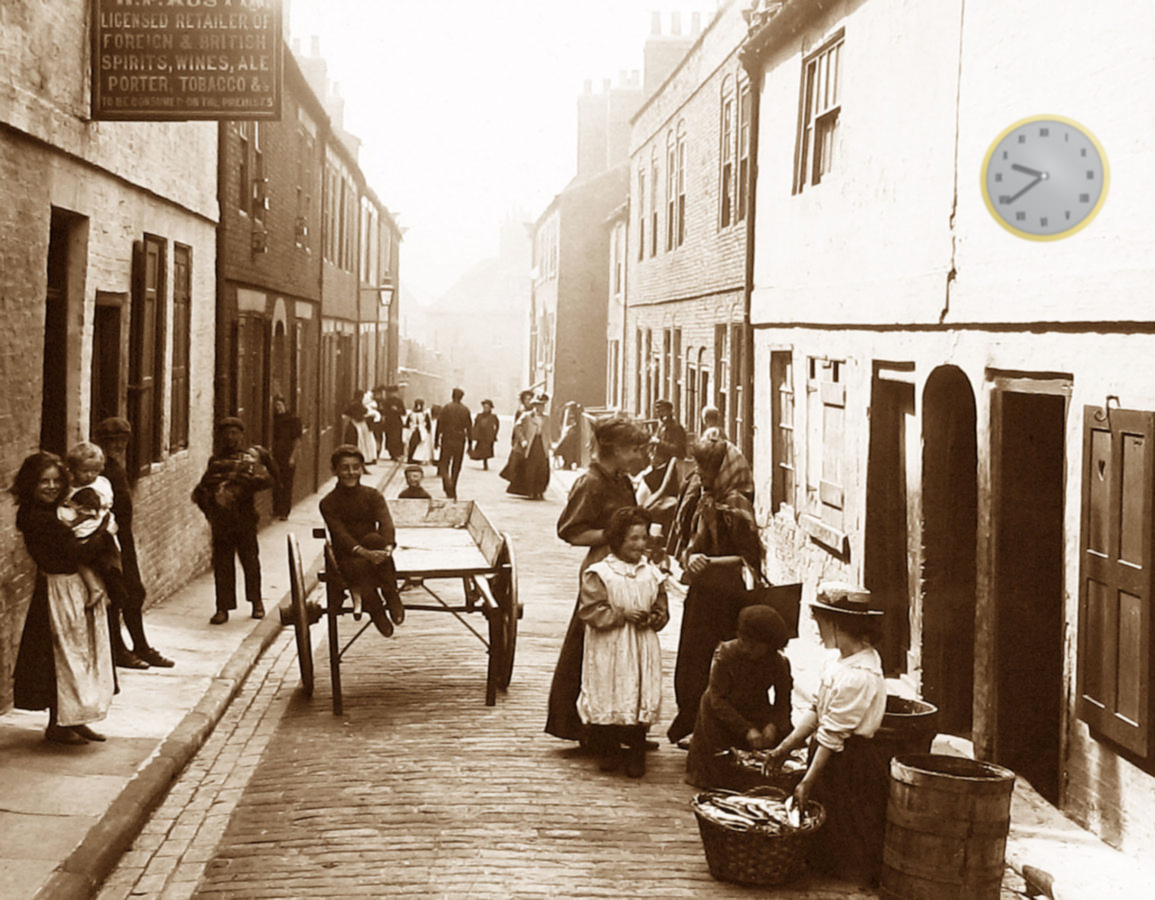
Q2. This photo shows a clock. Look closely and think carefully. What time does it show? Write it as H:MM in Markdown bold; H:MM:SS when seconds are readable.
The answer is **9:39**
